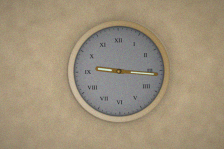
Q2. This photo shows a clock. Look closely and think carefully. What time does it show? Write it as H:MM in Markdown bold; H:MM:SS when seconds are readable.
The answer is **9:16**
